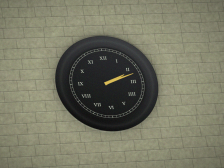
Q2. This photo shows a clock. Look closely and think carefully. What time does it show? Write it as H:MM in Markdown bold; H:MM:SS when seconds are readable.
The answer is **2:12**
